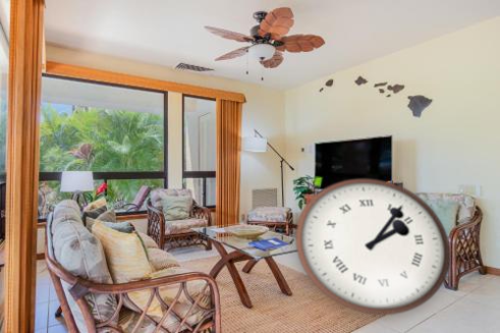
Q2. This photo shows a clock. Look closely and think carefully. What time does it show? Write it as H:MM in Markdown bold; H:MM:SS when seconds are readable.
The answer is **2:07**
